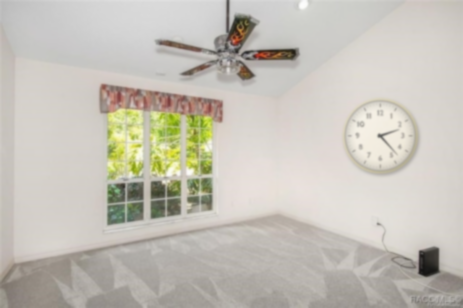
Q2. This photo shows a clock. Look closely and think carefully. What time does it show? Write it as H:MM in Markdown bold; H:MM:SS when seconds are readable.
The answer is **2:23**
